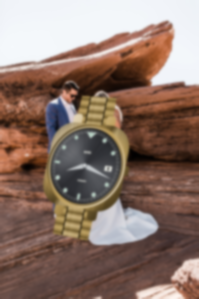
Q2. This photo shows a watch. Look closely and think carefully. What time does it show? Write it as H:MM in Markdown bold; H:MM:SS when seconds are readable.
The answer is **8:18**
